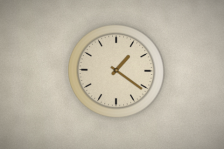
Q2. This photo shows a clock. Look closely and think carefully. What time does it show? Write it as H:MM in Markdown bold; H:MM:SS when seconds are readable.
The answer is **1:21**
